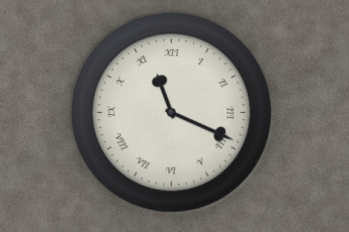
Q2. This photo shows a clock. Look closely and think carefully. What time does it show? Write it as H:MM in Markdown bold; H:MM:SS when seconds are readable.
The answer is **11:19**
